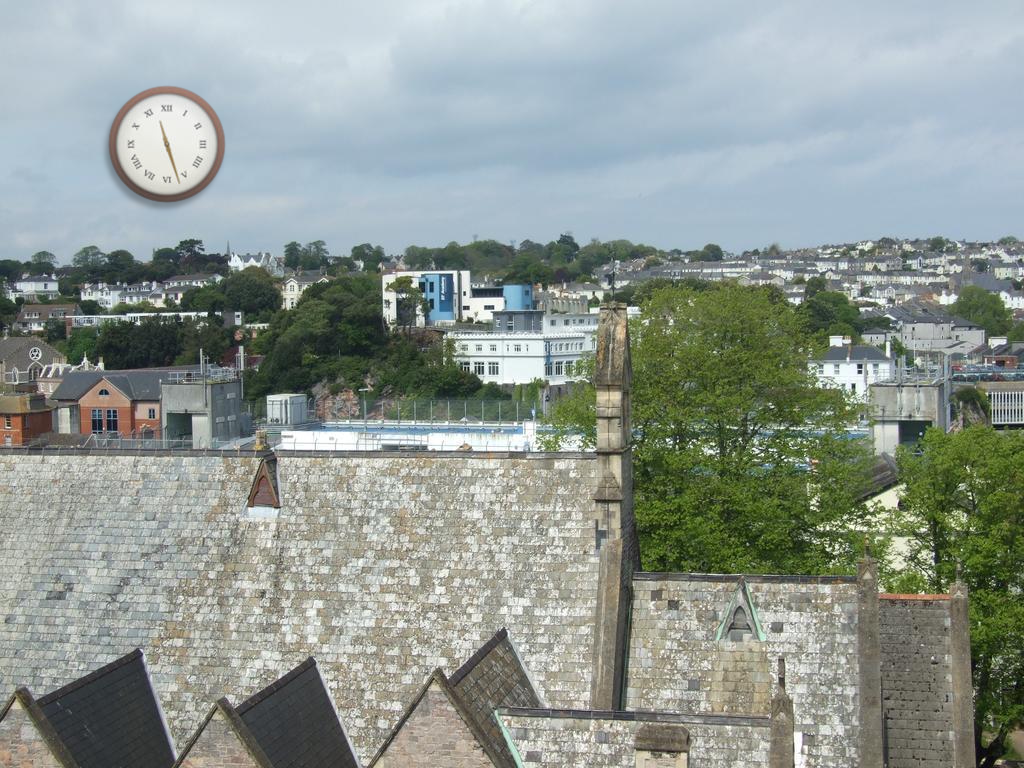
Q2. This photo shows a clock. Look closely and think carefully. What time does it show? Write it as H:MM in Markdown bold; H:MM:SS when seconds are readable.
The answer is **11:27**
